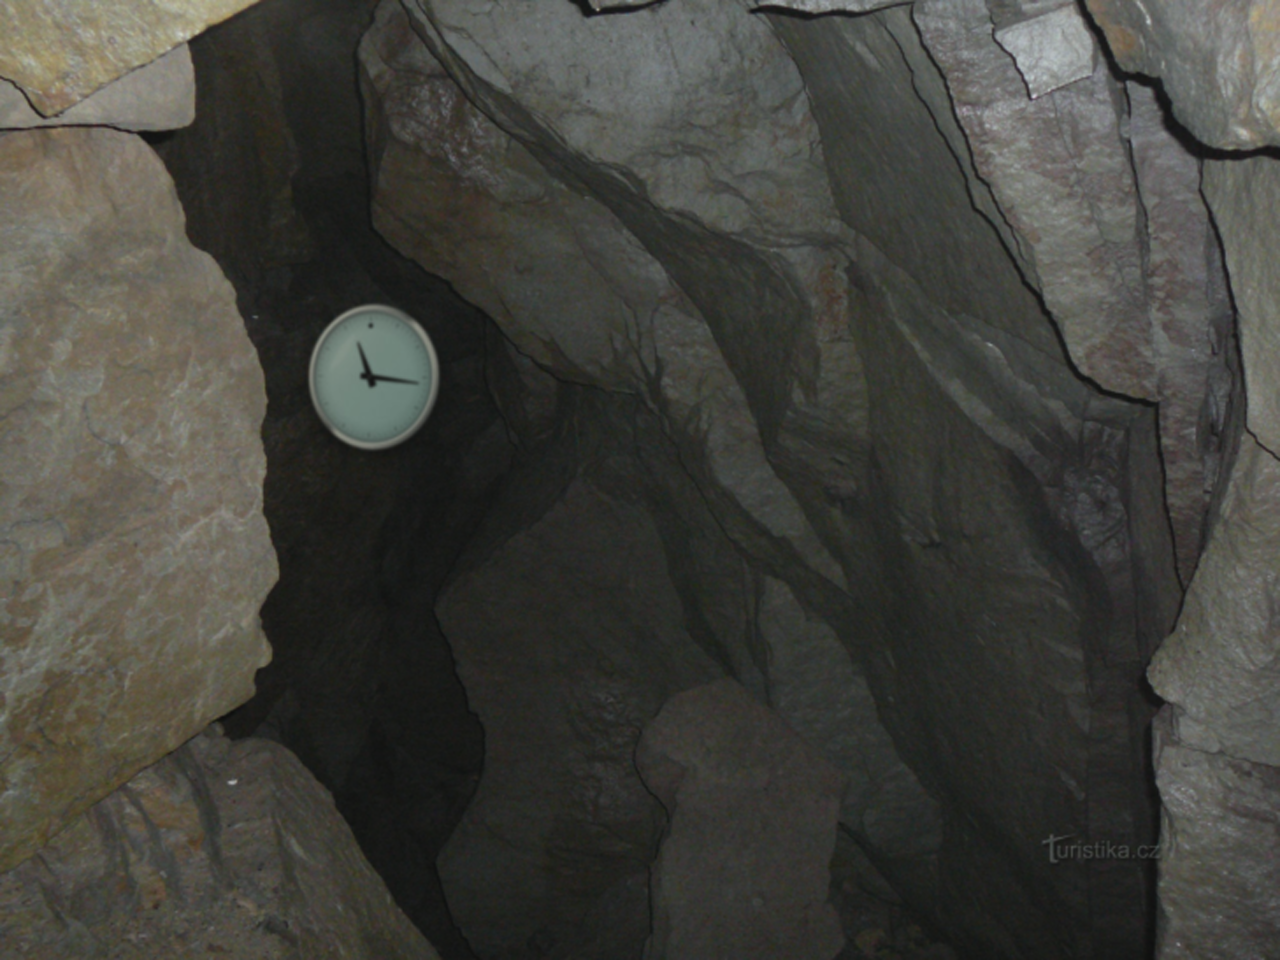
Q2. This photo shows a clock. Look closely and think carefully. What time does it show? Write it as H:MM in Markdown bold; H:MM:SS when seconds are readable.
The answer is **11:16**
